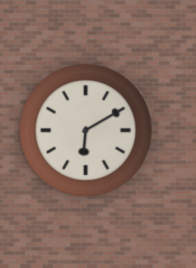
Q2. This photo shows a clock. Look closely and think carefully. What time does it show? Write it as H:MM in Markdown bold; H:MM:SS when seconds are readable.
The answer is **6:10**
